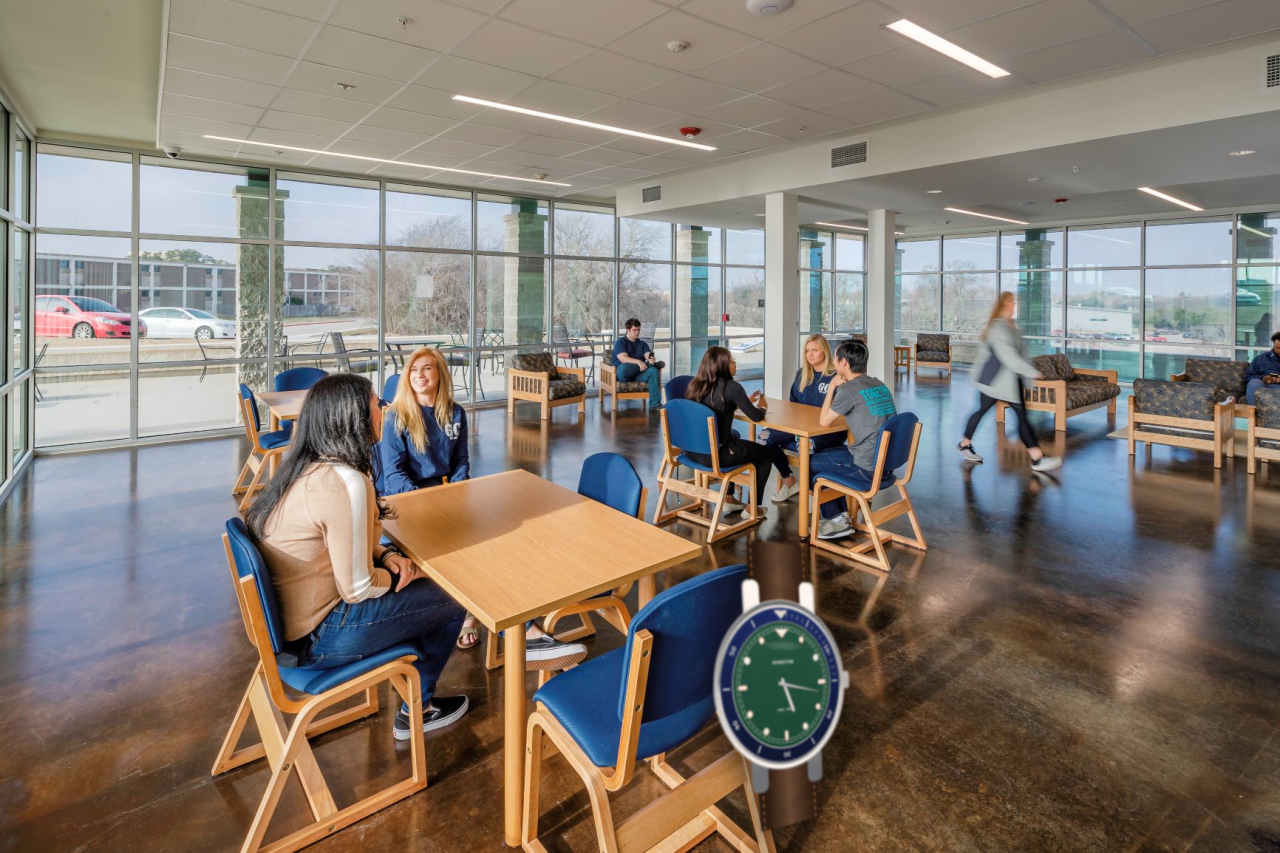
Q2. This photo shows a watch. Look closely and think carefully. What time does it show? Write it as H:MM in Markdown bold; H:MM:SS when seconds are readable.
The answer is **5:17**
